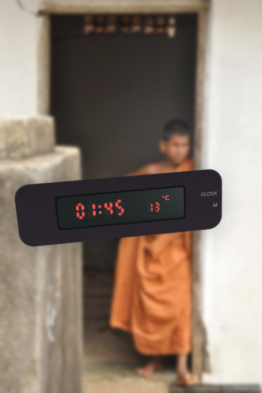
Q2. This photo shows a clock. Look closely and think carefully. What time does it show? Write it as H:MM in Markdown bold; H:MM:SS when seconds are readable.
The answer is **1:45**
